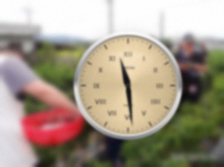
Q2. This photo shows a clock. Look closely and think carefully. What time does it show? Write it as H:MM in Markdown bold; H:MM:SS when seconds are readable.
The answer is **11:29**
